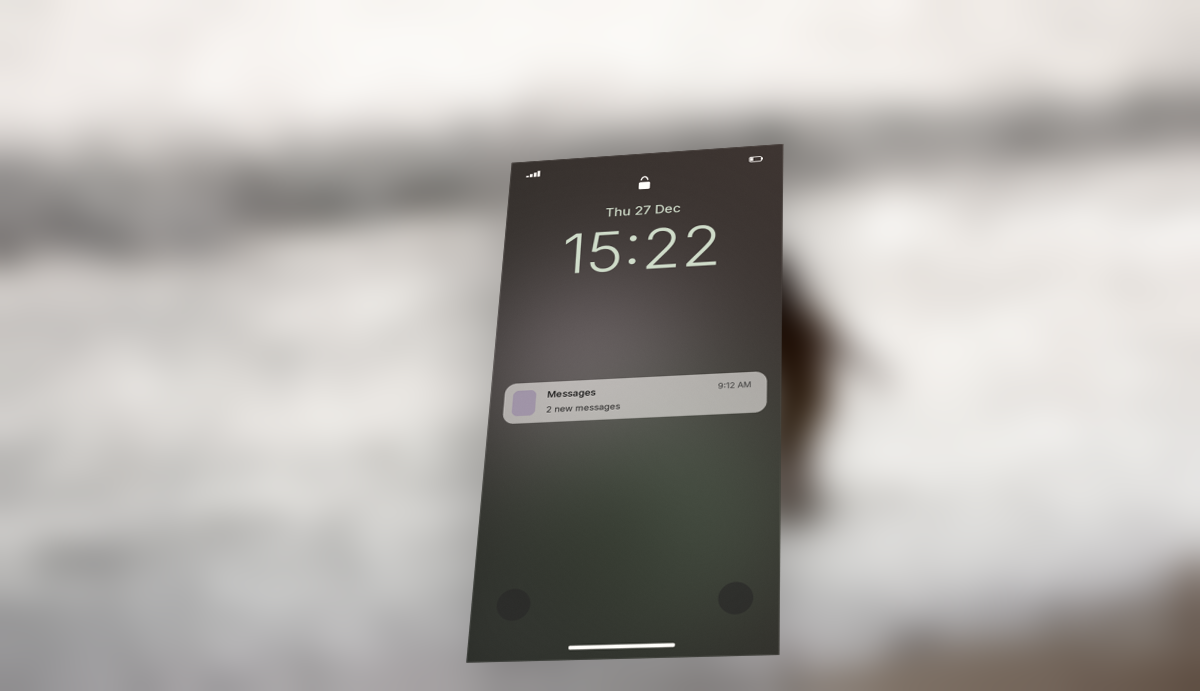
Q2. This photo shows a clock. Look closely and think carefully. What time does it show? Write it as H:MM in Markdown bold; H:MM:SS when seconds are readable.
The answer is **15:22**
